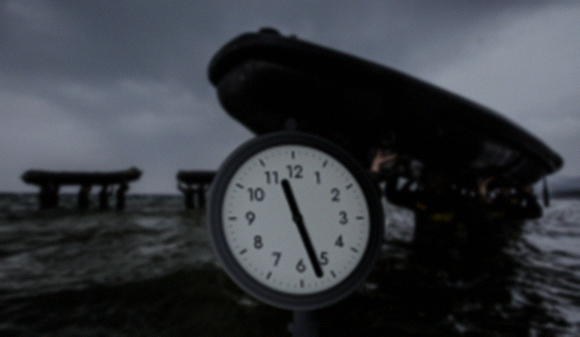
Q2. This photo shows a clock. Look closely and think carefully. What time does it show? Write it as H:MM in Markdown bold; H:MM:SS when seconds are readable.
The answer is **11:27**
